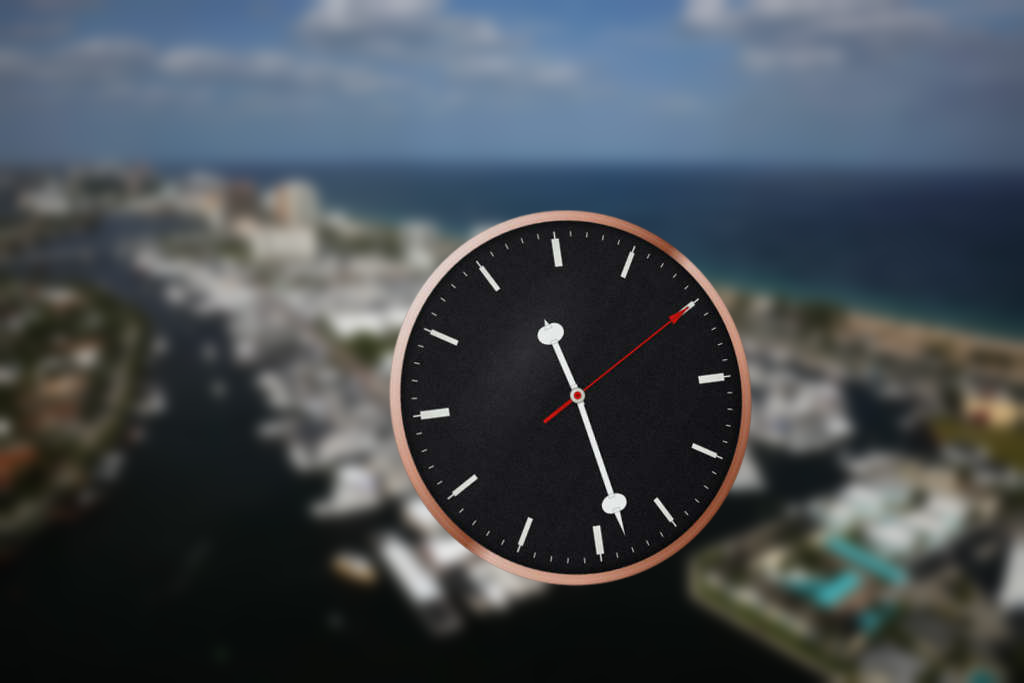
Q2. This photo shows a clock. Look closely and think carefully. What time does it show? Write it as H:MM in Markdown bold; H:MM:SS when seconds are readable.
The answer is **11:28:10**
